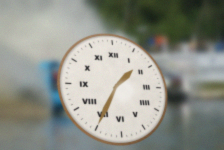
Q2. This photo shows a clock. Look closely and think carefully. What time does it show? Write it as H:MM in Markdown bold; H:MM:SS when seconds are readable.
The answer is **1:35**
